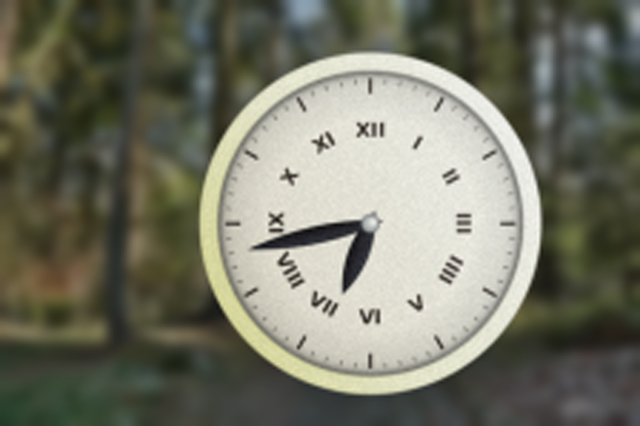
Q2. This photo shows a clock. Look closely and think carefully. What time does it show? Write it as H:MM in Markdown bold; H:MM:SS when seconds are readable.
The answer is **6:43**
